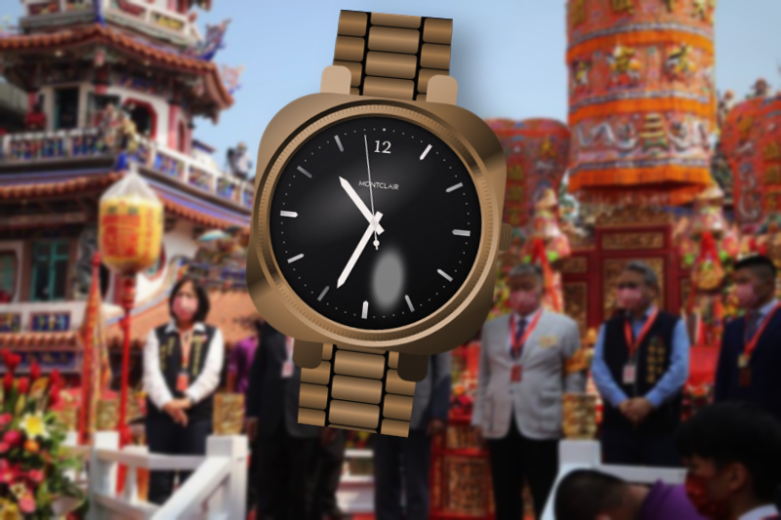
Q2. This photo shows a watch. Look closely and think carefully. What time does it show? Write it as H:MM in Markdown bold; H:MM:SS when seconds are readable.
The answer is **10:33:58**
